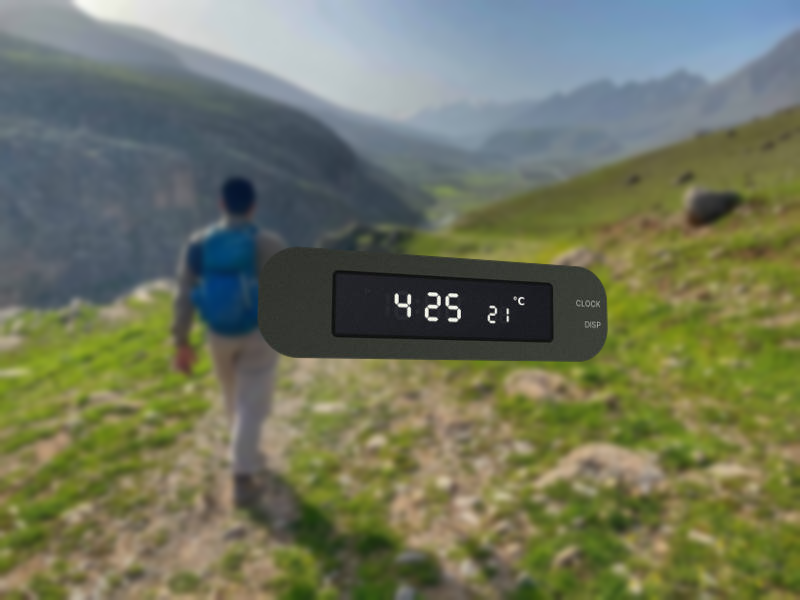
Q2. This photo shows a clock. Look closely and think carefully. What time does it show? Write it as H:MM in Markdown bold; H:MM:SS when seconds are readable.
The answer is **4:25**
